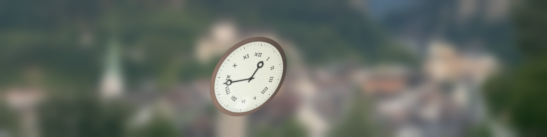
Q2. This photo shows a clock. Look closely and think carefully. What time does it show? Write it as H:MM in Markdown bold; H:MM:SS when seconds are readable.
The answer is **12:43**
